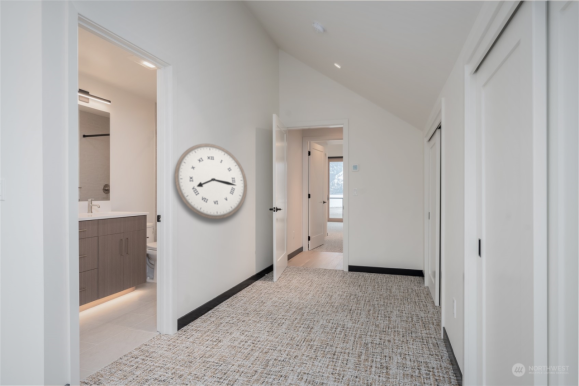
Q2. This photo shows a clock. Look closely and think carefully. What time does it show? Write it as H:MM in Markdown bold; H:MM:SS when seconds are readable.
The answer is **8:17**
